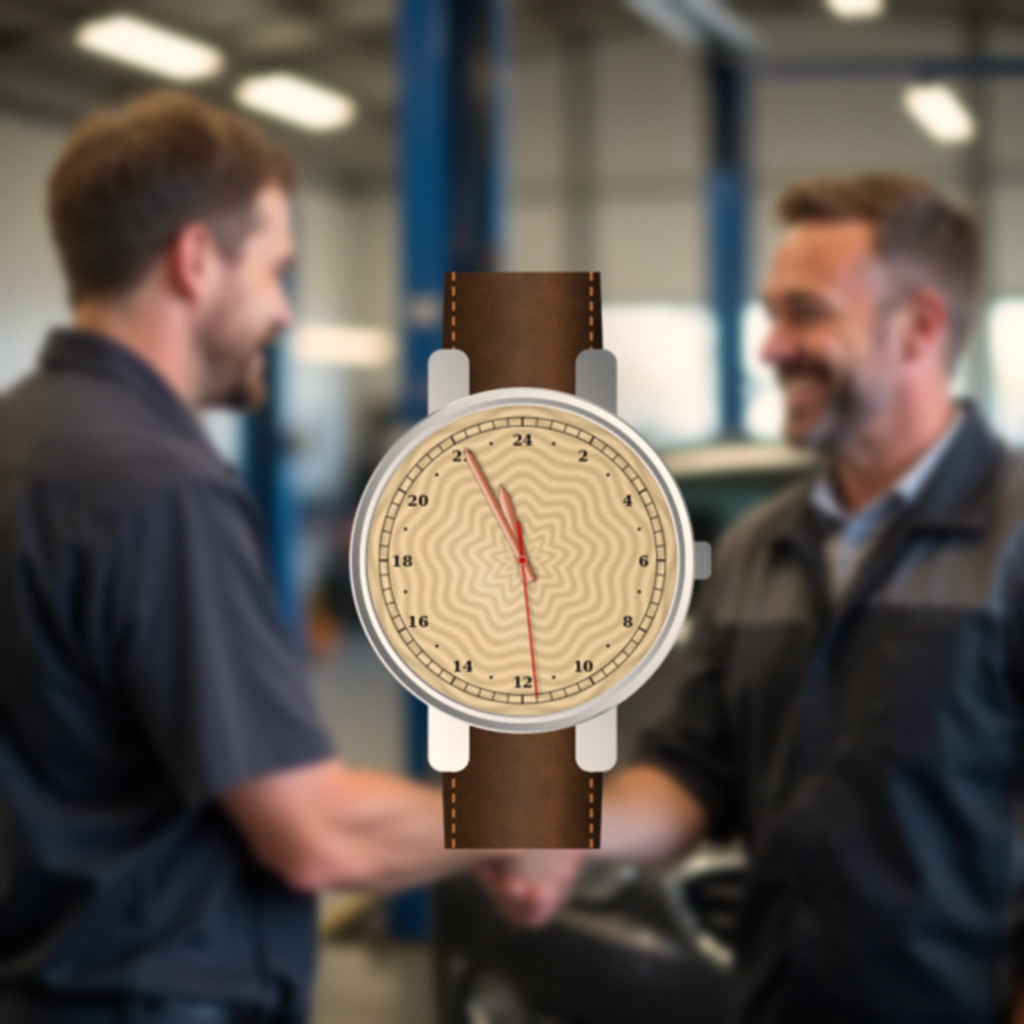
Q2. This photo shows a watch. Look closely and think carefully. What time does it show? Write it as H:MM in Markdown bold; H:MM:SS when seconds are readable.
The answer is **22:55:29**
